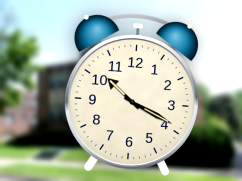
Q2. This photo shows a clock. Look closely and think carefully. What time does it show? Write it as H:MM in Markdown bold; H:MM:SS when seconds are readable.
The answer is **10:19**
